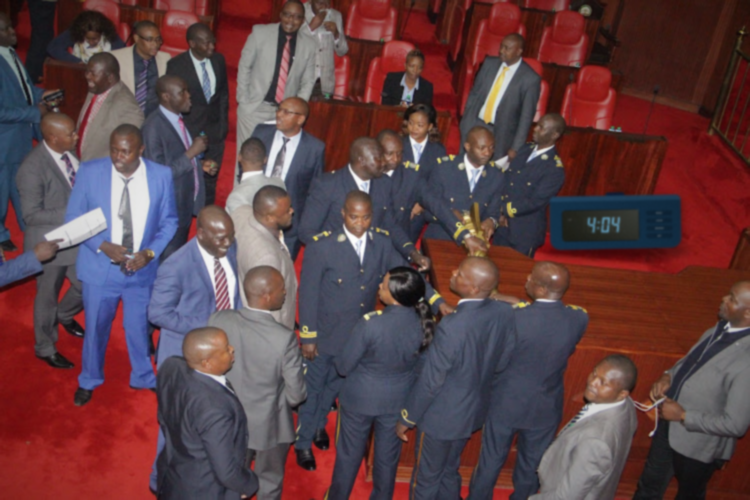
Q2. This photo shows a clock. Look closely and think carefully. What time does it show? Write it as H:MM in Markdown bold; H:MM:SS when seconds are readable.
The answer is **4:04**
